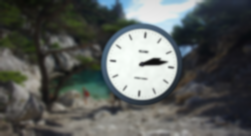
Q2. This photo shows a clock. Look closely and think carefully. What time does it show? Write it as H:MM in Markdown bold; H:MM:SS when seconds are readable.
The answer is **2:13**
